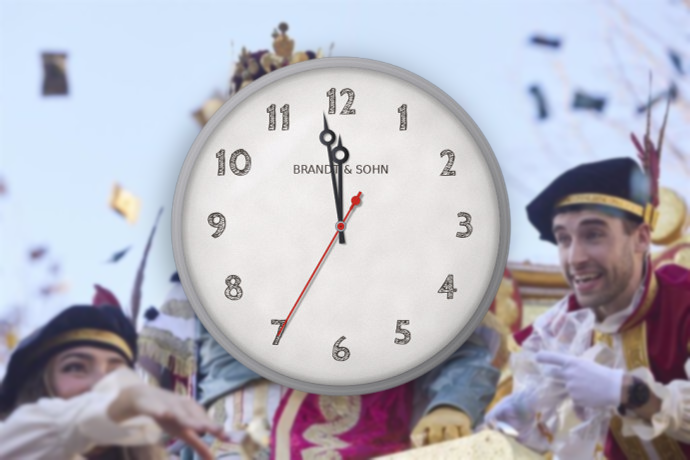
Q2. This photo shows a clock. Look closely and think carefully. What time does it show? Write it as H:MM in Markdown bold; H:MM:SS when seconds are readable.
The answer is **11:58:35**
